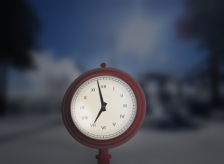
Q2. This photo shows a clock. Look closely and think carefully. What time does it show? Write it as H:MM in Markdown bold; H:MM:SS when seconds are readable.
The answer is **6:58**
